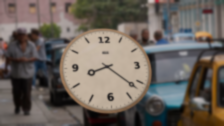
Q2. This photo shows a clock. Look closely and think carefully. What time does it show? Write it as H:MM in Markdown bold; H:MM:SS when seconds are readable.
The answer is **8:22**
